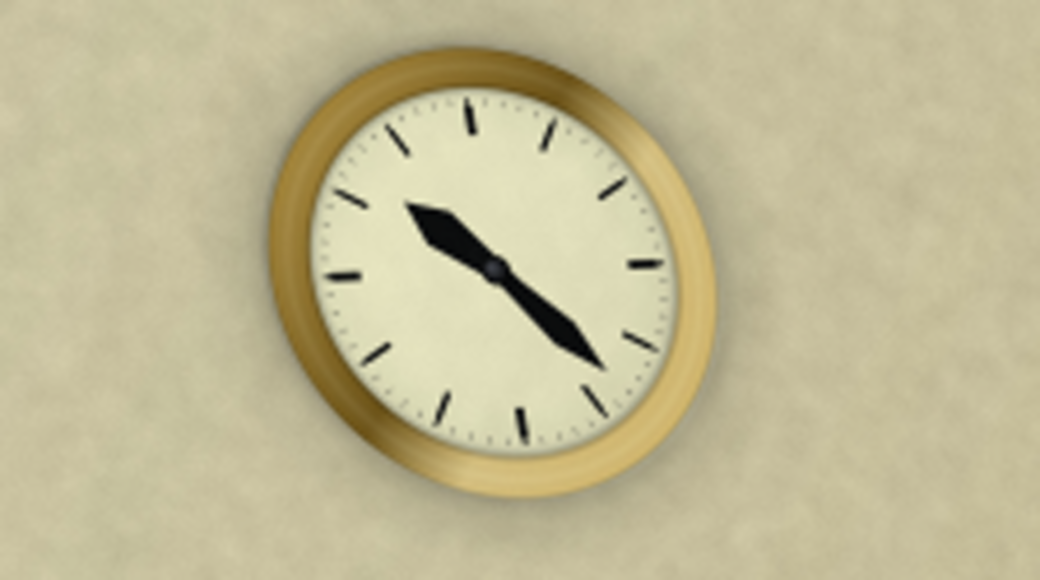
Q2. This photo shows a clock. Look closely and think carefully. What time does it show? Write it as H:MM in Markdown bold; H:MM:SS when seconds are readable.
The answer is **10:23**
